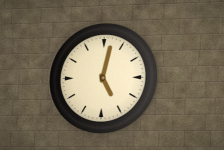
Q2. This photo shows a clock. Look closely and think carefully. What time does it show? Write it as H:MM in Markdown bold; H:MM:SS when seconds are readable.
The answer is **5:02**
